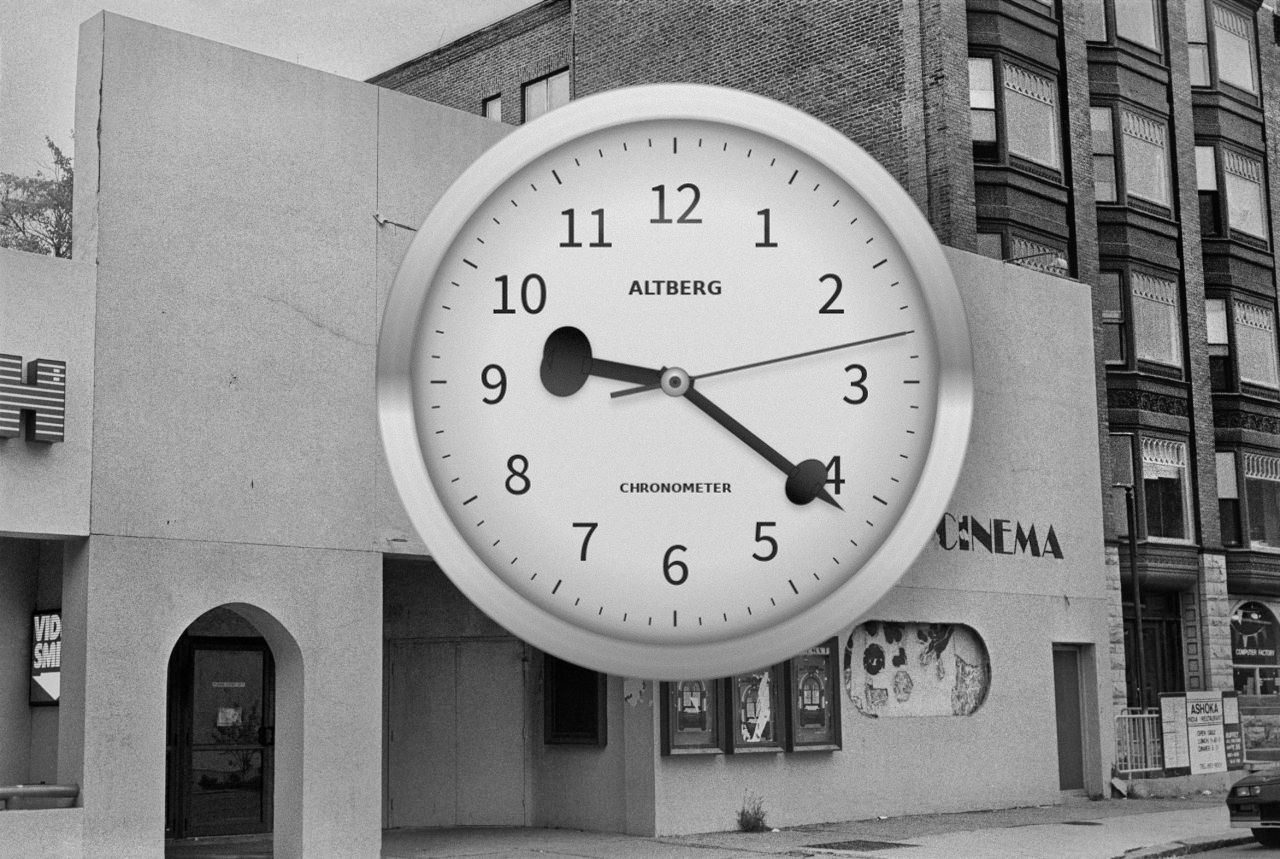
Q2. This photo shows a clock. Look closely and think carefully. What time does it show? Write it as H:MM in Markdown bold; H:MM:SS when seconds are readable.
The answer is **9:21:13**
